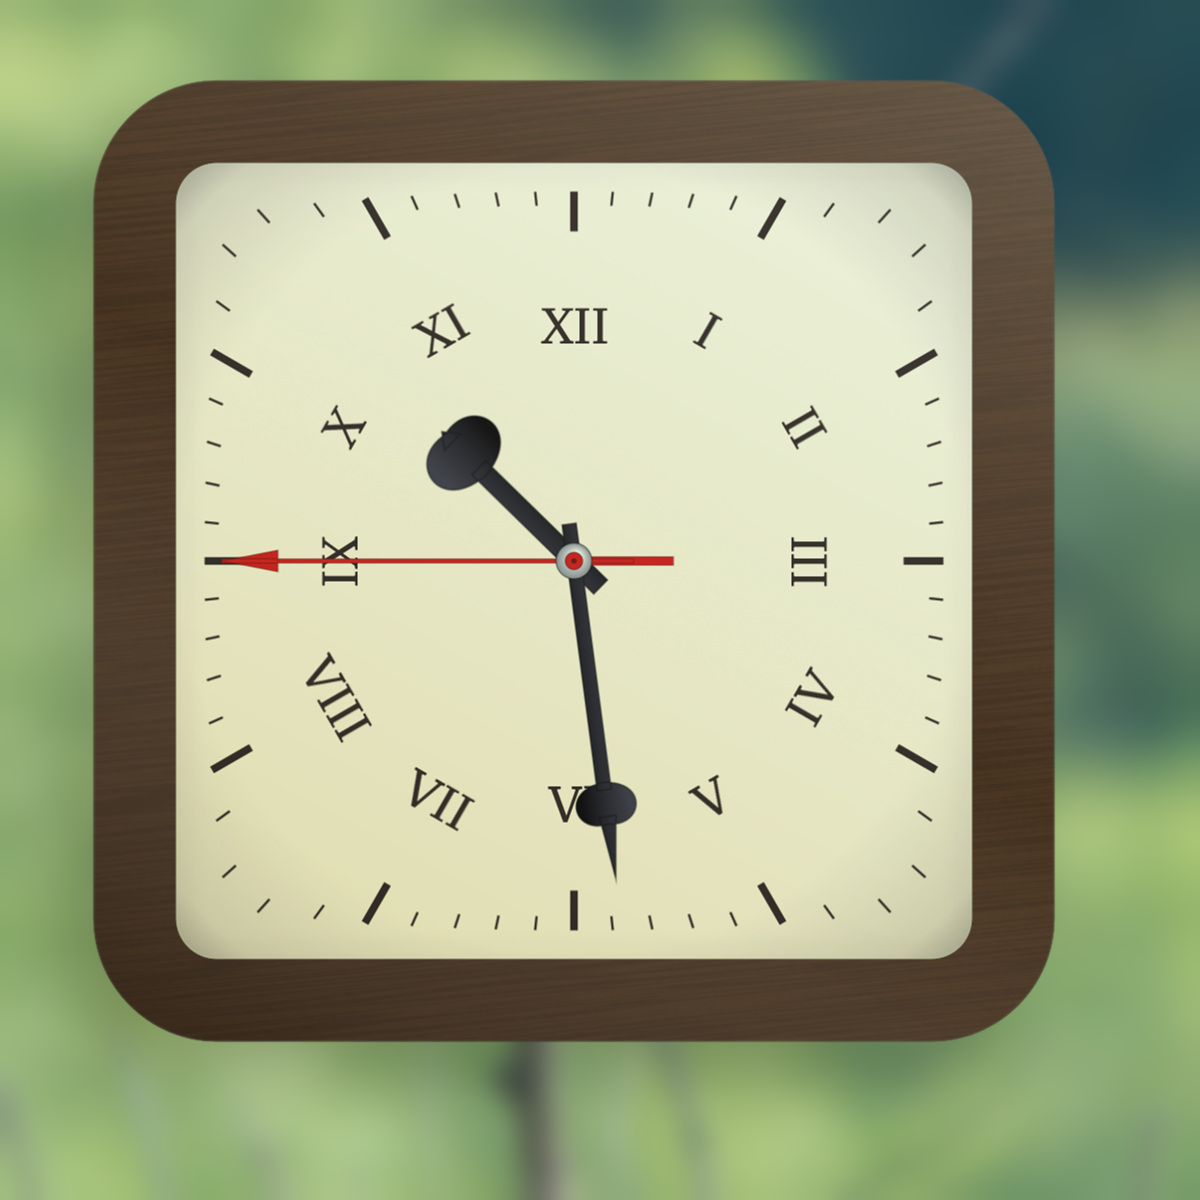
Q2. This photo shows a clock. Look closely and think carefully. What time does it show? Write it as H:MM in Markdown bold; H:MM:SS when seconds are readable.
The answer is **10:28:45**
